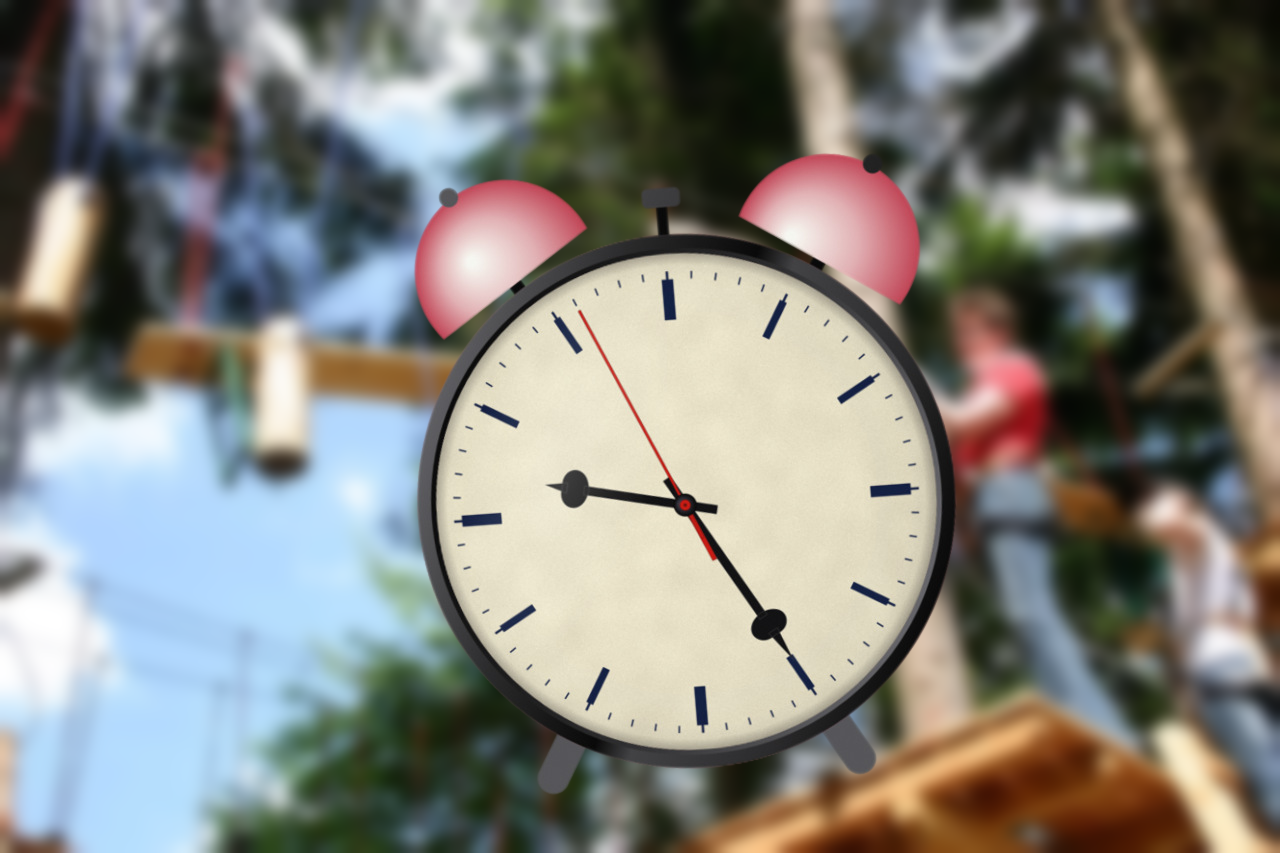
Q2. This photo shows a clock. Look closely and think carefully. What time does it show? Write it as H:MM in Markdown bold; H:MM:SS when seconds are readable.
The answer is **9:24:56**
